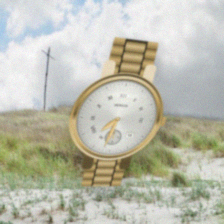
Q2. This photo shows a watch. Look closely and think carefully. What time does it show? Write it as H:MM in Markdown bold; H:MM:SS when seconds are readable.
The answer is **7:32**
